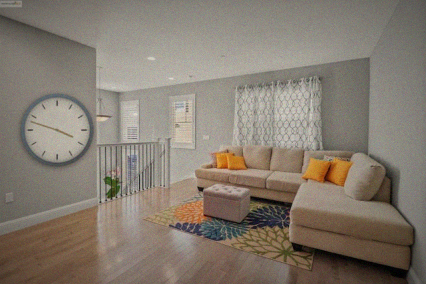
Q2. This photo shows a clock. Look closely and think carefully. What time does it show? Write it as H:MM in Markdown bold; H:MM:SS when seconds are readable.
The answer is **3:48**
